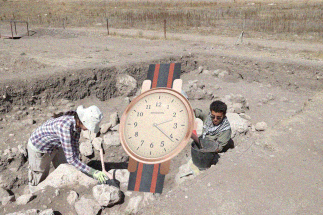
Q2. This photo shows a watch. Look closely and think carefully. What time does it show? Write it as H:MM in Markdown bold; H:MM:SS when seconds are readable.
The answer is **2:21**
